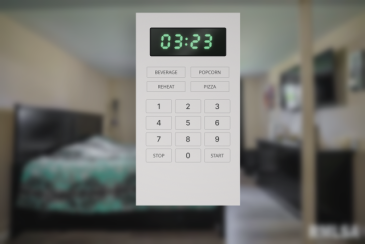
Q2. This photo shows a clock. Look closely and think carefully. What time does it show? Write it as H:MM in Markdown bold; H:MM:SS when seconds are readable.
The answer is **3:23**
